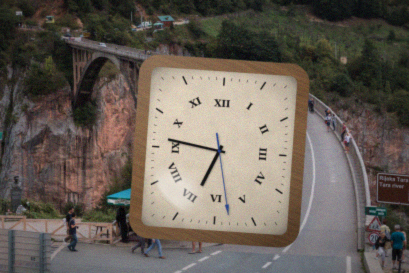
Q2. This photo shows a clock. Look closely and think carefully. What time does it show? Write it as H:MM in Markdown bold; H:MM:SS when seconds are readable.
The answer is **6:46:28**
